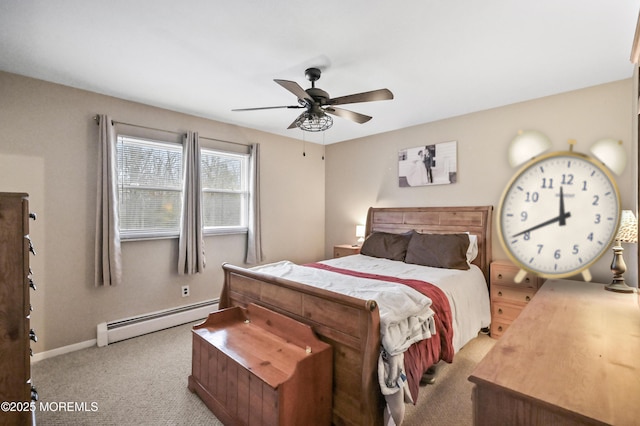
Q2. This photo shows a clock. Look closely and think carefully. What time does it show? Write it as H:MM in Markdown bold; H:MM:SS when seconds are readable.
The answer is **11:41**
